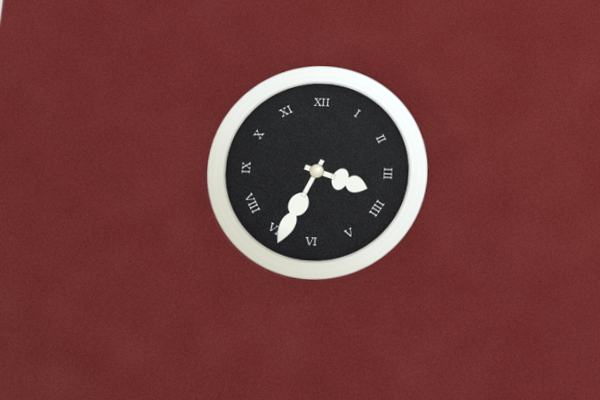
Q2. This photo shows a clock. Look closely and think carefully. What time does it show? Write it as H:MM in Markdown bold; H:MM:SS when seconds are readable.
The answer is **3:34**
